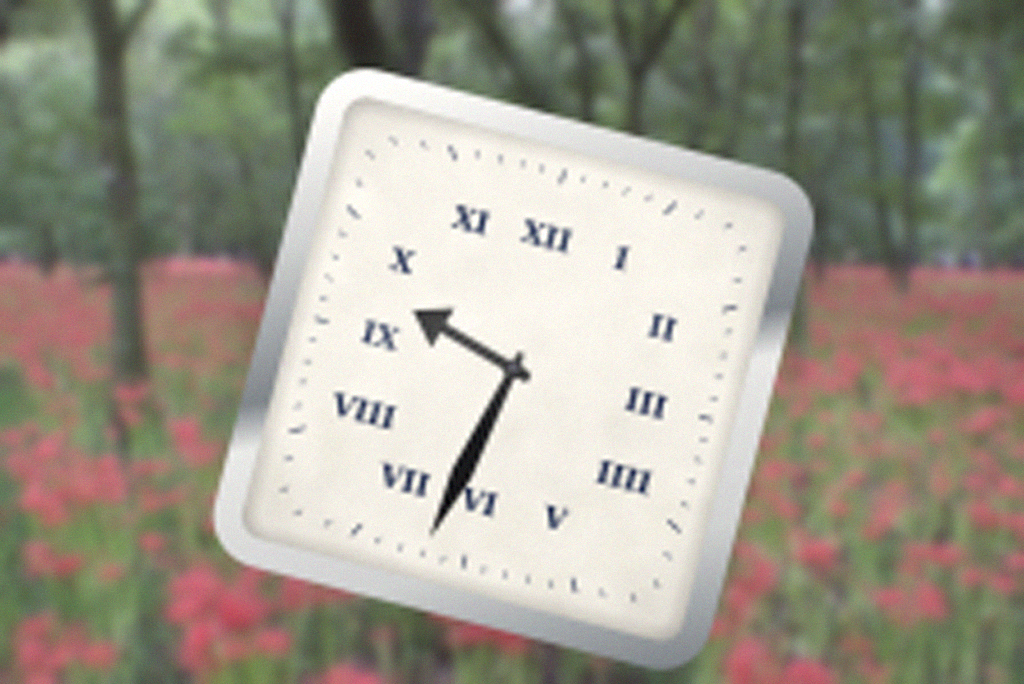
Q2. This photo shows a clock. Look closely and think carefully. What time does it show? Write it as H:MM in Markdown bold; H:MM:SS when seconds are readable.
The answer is **9:32**
